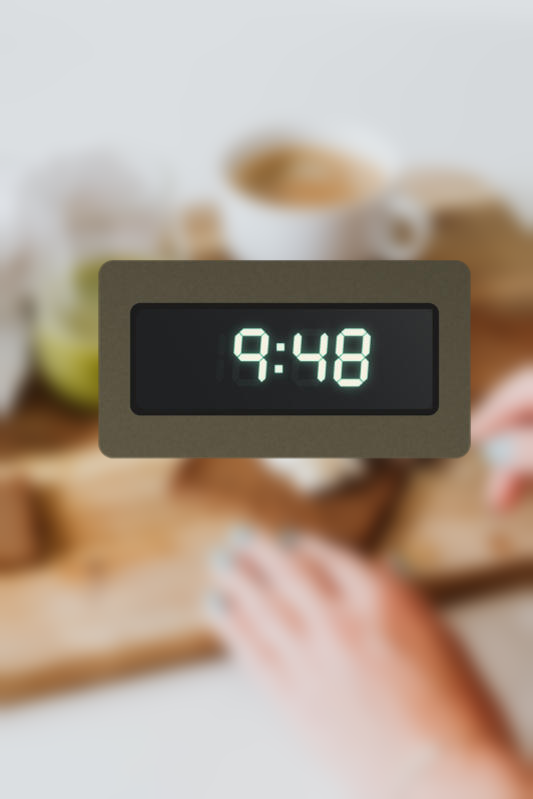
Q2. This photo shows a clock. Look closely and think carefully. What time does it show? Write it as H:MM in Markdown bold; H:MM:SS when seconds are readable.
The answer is **9:48**
